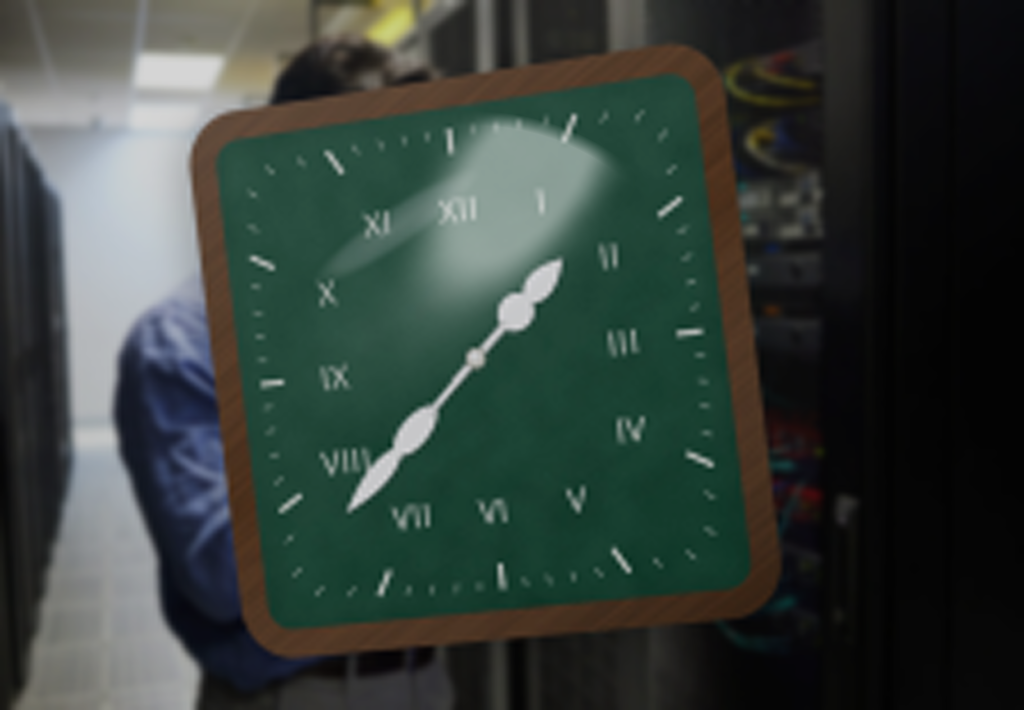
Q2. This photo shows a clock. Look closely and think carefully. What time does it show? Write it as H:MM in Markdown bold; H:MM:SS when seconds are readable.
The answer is **1:38**
